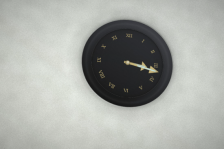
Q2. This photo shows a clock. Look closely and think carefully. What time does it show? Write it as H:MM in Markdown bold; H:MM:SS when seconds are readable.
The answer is **3:17**
